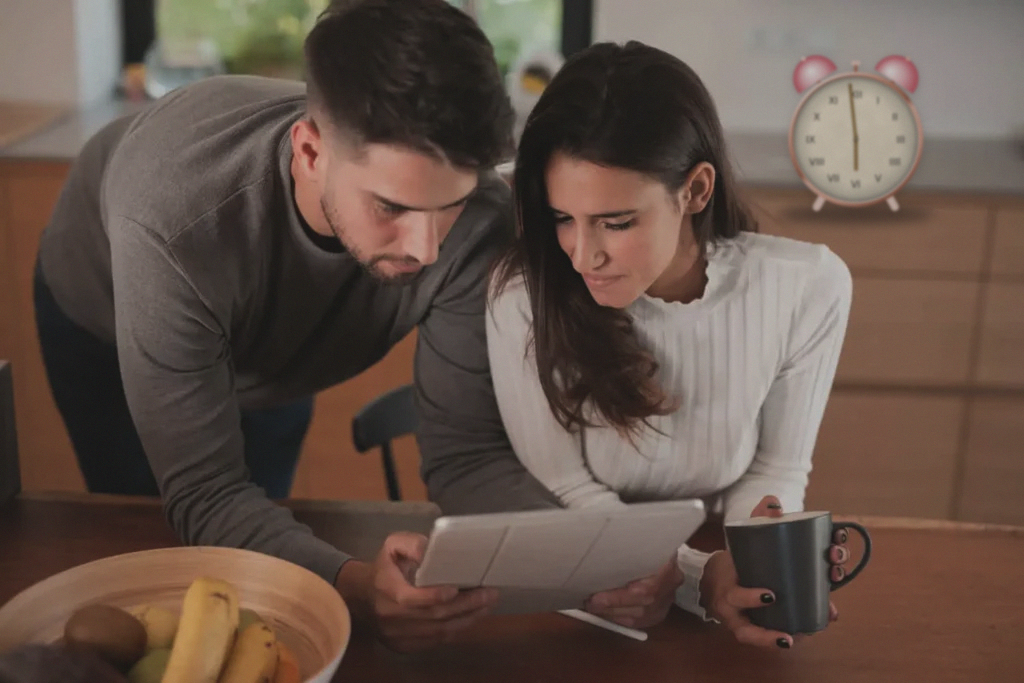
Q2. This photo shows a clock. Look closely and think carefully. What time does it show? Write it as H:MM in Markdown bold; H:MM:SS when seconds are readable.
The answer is **5:59**
